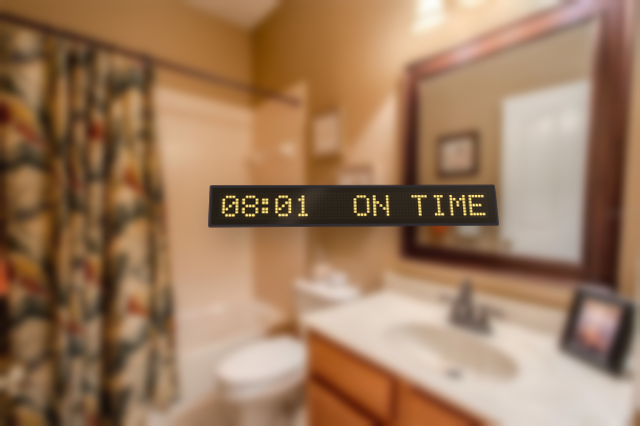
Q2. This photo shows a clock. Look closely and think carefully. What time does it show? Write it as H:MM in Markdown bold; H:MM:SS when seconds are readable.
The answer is **8:01**
